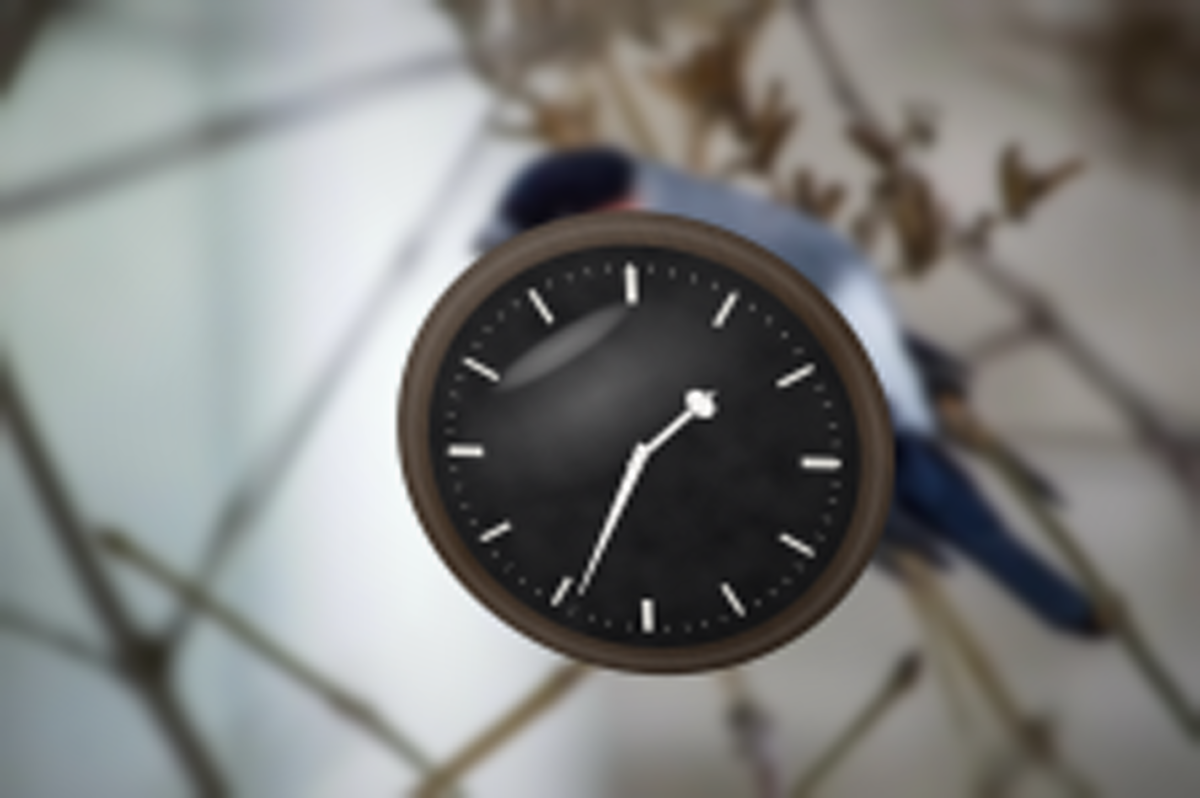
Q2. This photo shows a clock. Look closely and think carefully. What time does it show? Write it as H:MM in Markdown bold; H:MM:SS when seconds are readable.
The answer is **1:34**
